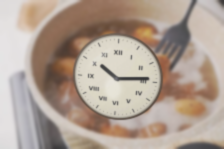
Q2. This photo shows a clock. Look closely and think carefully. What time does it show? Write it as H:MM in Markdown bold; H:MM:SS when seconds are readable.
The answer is **10:14**
